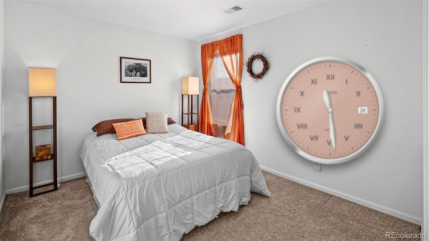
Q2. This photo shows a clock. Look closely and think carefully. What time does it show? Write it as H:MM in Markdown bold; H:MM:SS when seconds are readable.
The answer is **11:29**
